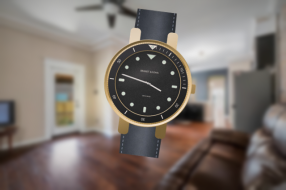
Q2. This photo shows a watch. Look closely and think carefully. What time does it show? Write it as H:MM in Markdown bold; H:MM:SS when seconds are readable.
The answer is **3:47**
